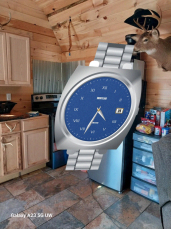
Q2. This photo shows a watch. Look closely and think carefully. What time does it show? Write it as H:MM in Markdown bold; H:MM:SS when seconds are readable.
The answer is **4:33**
